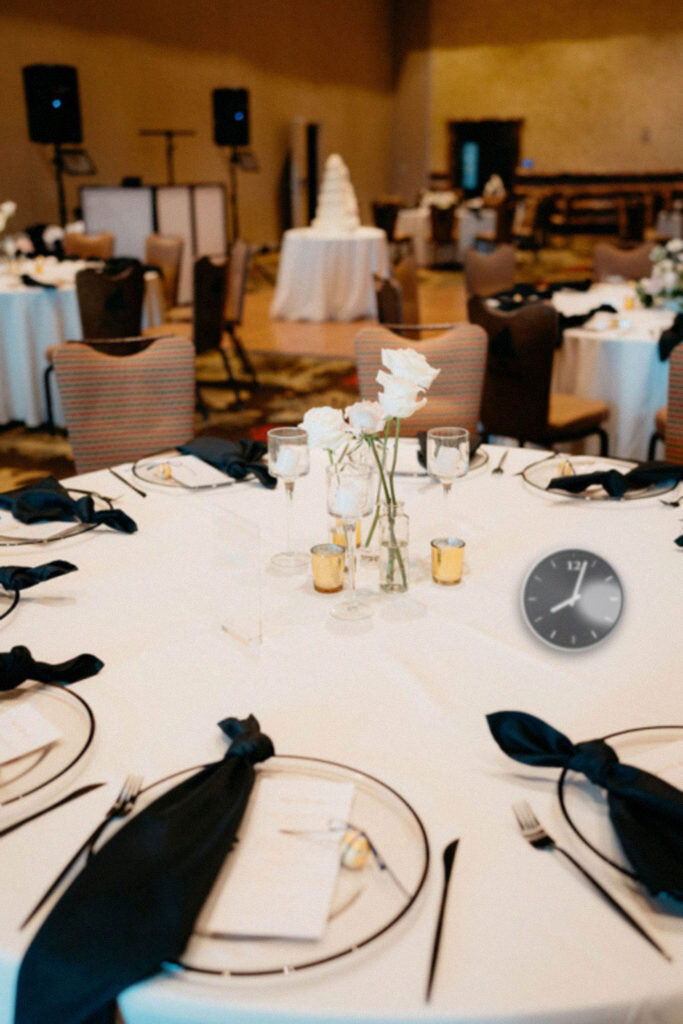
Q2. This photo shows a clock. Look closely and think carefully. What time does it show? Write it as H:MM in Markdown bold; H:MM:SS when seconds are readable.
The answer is **8:03**
